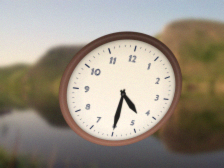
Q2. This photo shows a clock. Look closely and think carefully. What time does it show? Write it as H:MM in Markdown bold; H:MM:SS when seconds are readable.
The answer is **4:30**
